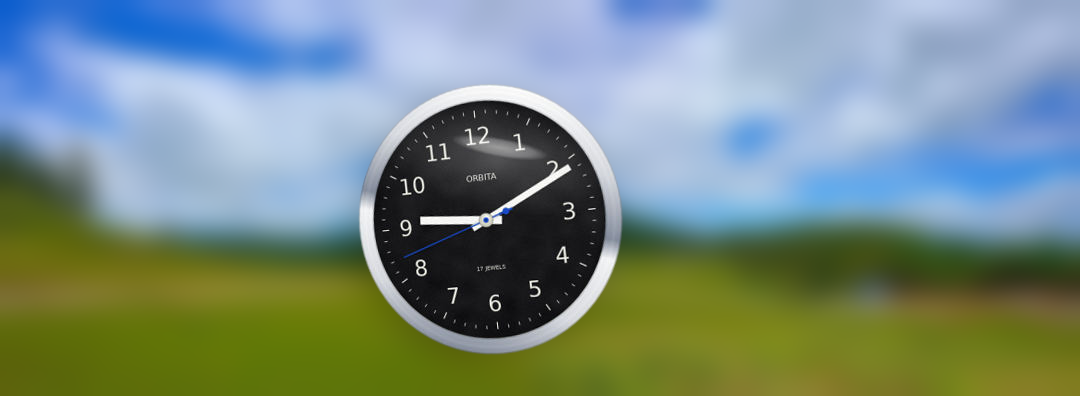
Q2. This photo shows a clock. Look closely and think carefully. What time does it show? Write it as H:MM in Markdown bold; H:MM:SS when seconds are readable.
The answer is **9:10:42**
